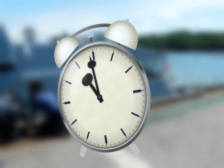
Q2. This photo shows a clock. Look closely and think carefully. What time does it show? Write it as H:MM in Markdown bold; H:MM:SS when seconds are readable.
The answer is **10:59**
